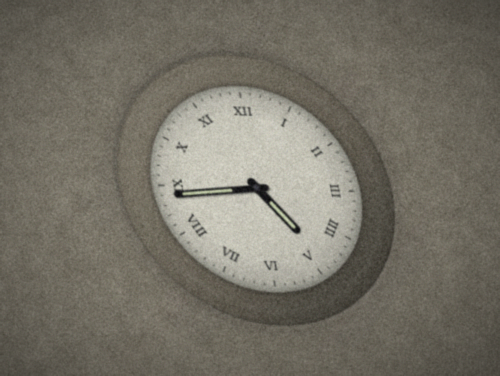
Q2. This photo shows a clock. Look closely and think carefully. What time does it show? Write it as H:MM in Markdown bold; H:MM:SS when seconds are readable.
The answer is **4:44**
